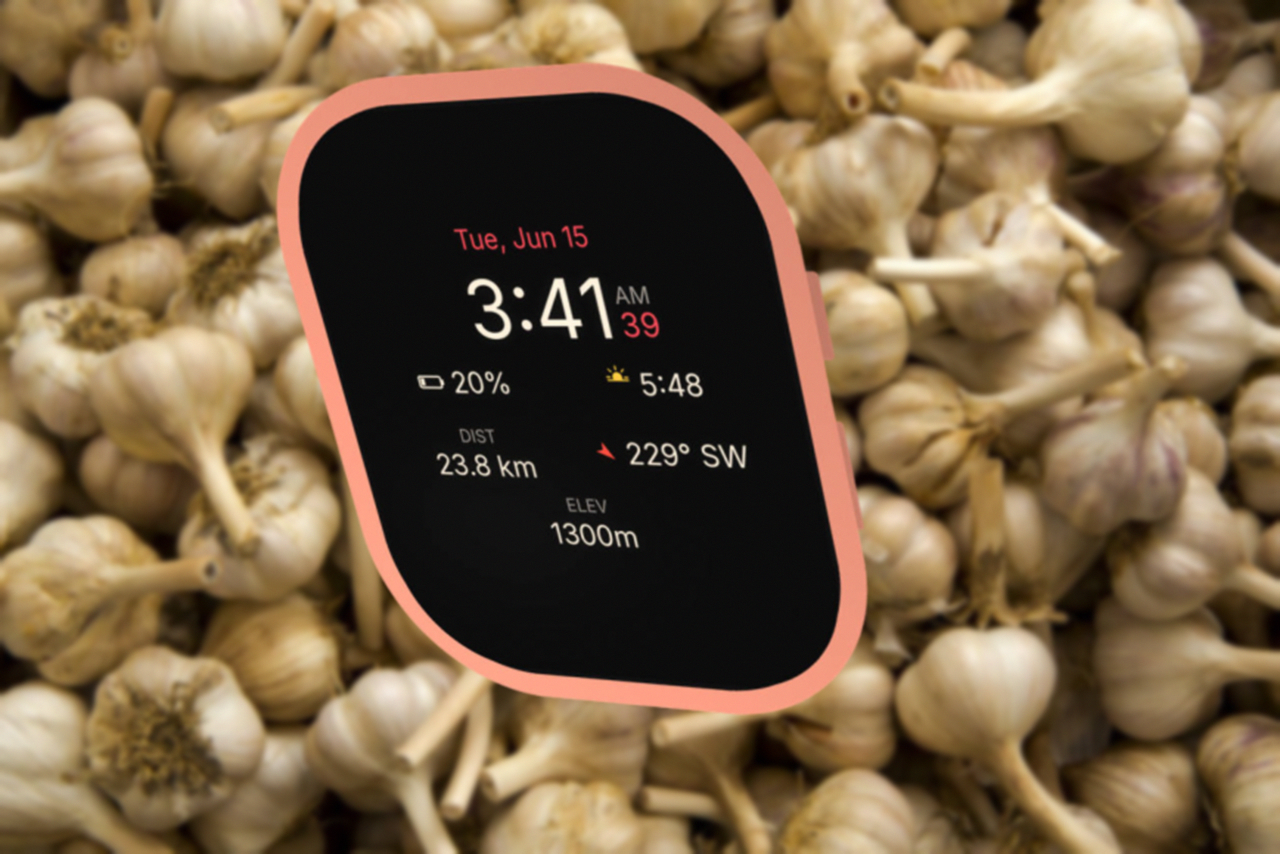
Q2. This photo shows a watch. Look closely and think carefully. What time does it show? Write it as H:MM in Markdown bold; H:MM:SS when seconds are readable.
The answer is **3:41:39**
